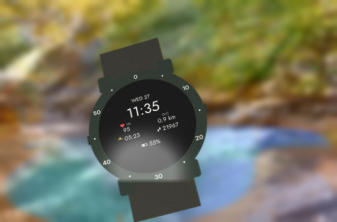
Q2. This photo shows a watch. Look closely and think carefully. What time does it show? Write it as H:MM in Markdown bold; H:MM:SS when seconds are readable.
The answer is **11:35**
